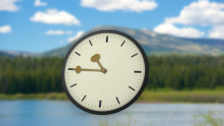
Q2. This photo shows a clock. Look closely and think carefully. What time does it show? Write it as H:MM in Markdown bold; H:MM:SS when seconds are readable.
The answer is **10:45**
